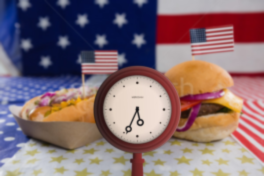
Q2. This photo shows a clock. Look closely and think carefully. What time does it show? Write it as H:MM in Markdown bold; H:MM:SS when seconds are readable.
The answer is **5:34**
